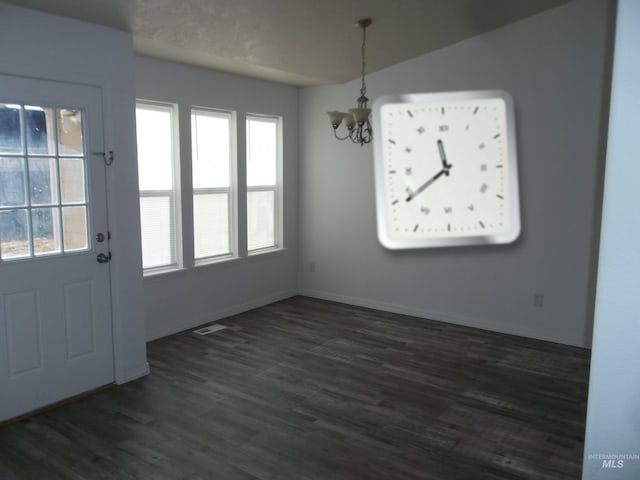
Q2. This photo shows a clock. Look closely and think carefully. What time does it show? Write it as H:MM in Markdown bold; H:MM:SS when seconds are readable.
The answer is **11:39**
